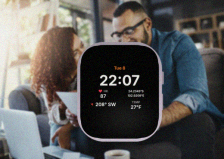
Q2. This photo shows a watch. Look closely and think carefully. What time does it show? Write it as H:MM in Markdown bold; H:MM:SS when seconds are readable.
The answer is **22:07**
